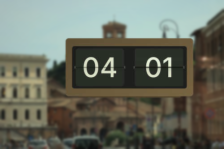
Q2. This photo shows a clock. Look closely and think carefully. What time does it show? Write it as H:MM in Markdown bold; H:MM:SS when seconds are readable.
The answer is **4:01**
